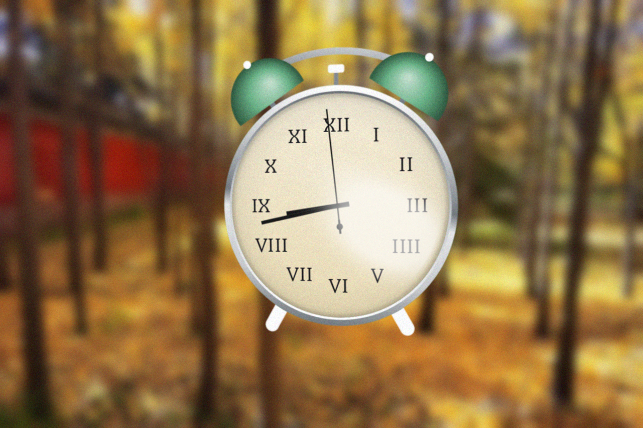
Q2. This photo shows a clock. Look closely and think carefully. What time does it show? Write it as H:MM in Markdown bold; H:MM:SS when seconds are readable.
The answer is **8:42:59**
